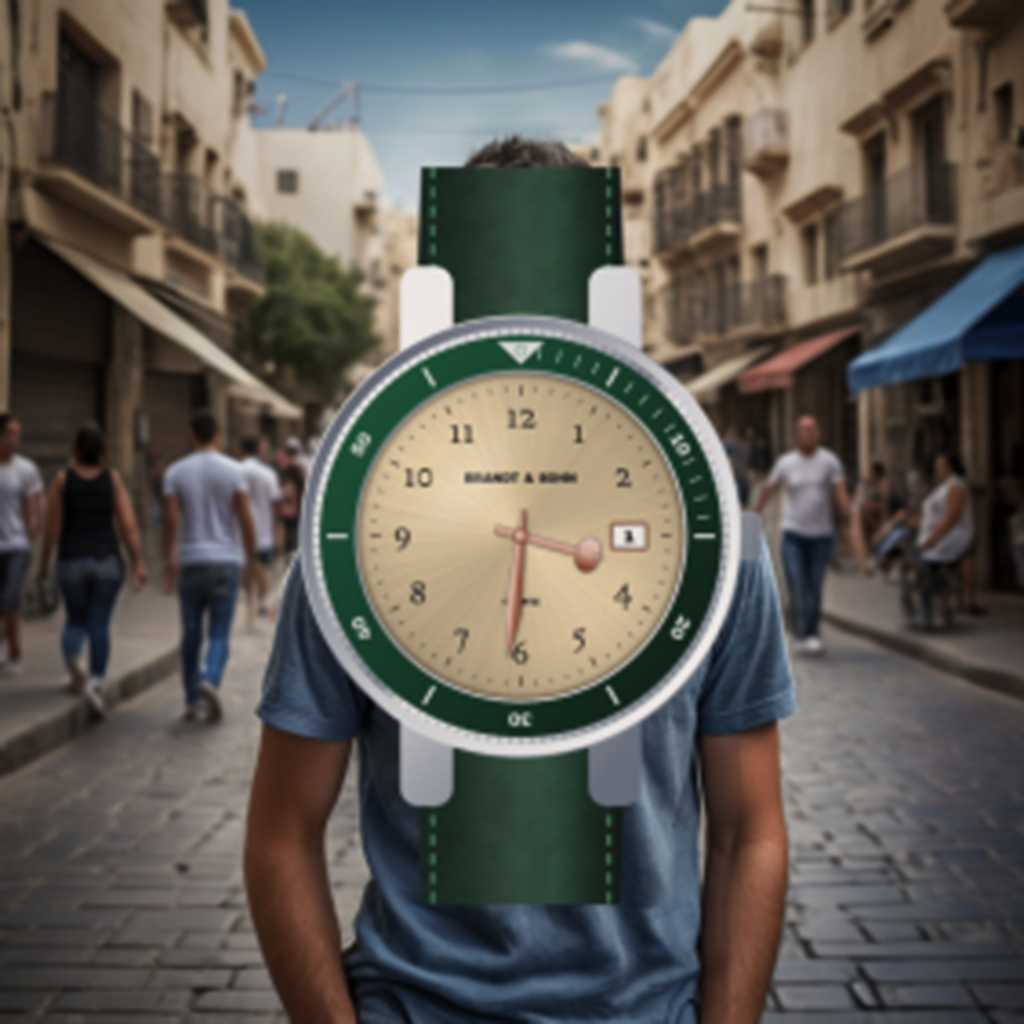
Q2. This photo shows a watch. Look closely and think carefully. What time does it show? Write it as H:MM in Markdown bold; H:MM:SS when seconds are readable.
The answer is **3:31**
